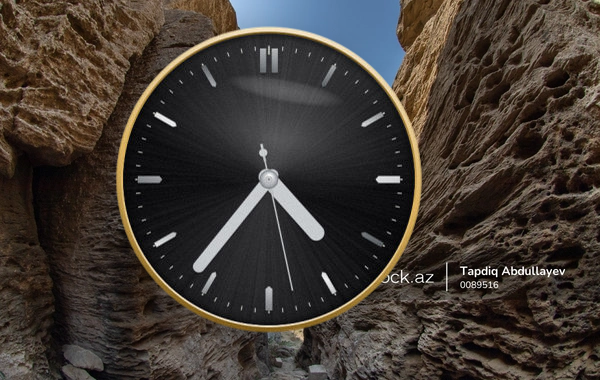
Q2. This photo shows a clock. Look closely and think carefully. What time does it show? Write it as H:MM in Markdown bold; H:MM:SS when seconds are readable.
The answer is **4:36:28**
